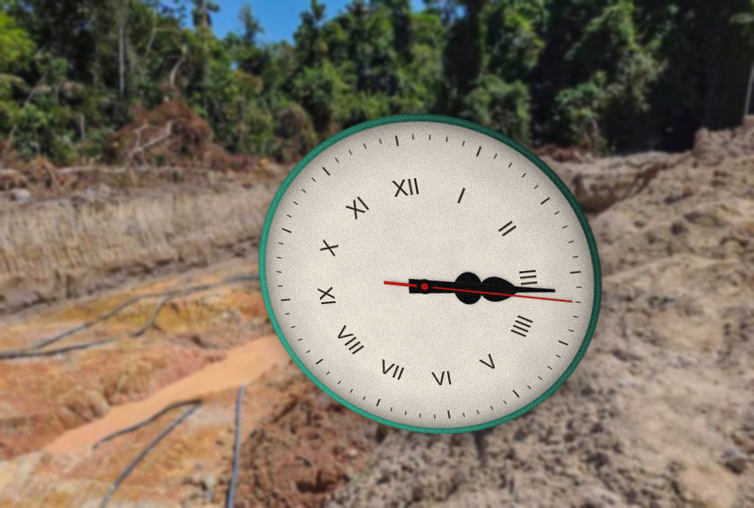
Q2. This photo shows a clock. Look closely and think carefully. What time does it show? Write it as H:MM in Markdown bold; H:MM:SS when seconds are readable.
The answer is **3:16:17**
